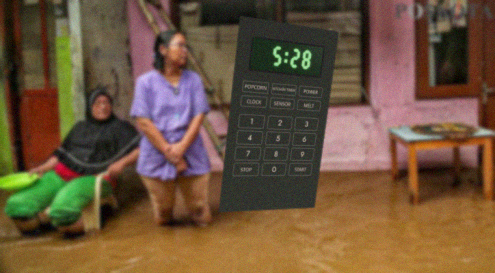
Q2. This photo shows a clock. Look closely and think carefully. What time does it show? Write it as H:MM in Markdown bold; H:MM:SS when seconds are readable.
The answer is **5:28**
